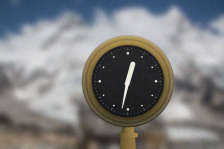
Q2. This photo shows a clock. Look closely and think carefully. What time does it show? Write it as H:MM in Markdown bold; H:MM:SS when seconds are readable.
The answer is **12:32**
